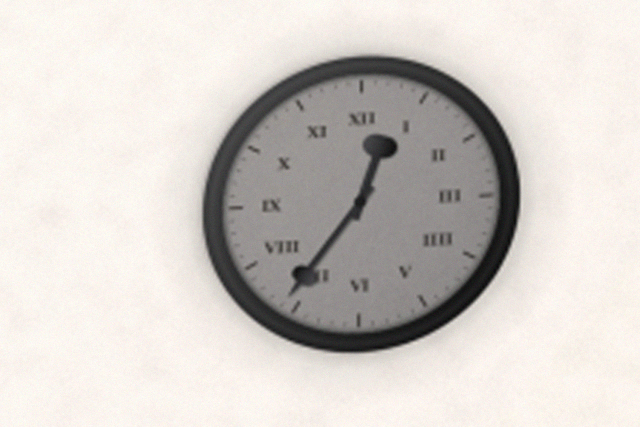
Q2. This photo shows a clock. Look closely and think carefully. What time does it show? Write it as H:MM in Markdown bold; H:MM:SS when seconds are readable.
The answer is **12:36**
